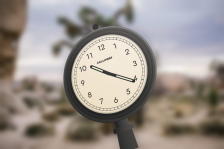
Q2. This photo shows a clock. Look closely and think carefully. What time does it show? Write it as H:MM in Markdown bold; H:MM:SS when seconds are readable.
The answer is **10:21**
